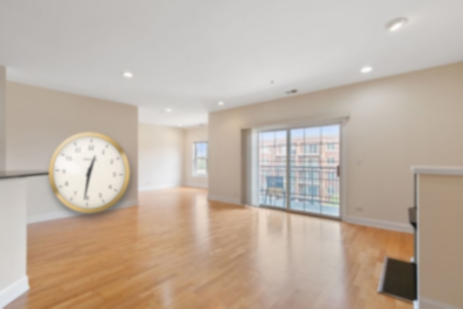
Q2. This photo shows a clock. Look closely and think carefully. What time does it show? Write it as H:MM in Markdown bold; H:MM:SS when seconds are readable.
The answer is **12:31**
